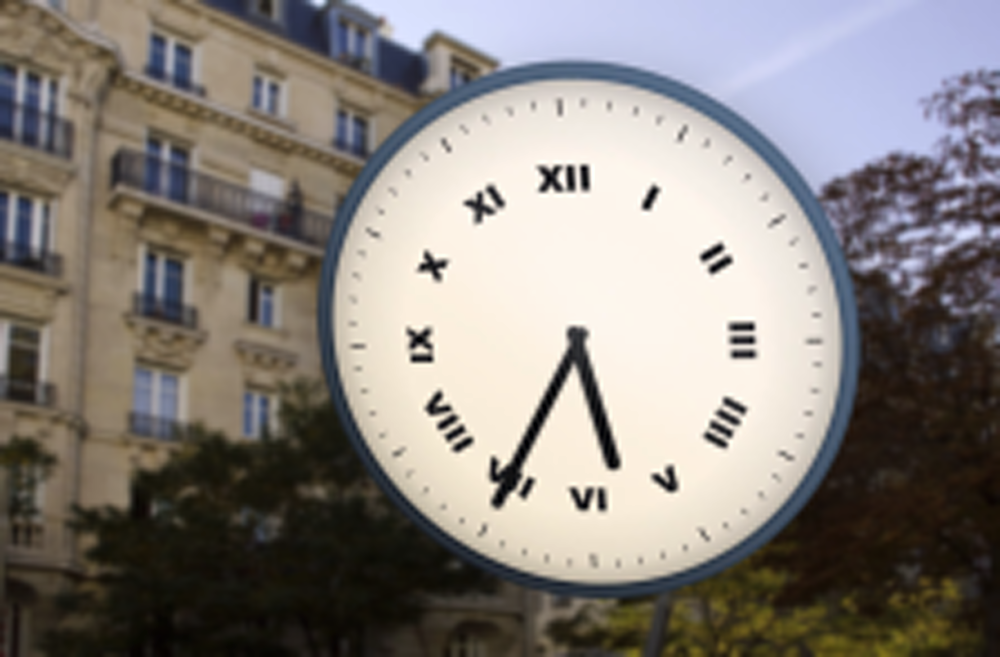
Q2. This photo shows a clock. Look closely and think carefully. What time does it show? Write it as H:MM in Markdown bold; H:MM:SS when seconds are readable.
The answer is **5:35**
